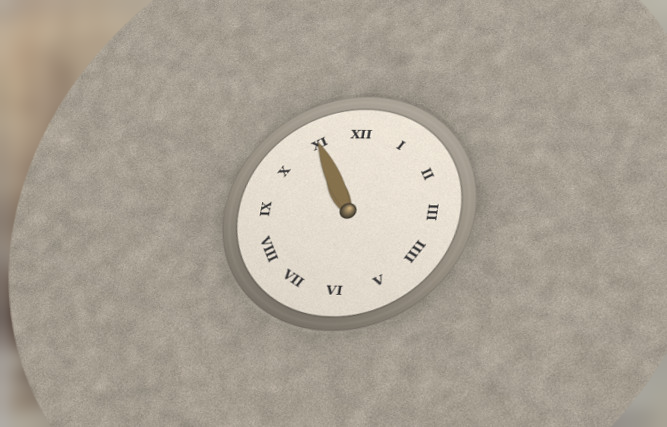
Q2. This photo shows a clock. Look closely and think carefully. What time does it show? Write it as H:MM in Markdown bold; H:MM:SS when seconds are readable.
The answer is **10:55**
